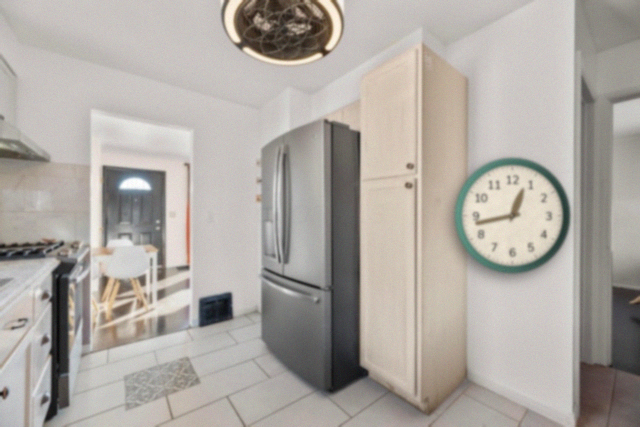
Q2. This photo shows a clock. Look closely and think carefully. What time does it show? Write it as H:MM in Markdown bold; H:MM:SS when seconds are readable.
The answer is **12:43**
